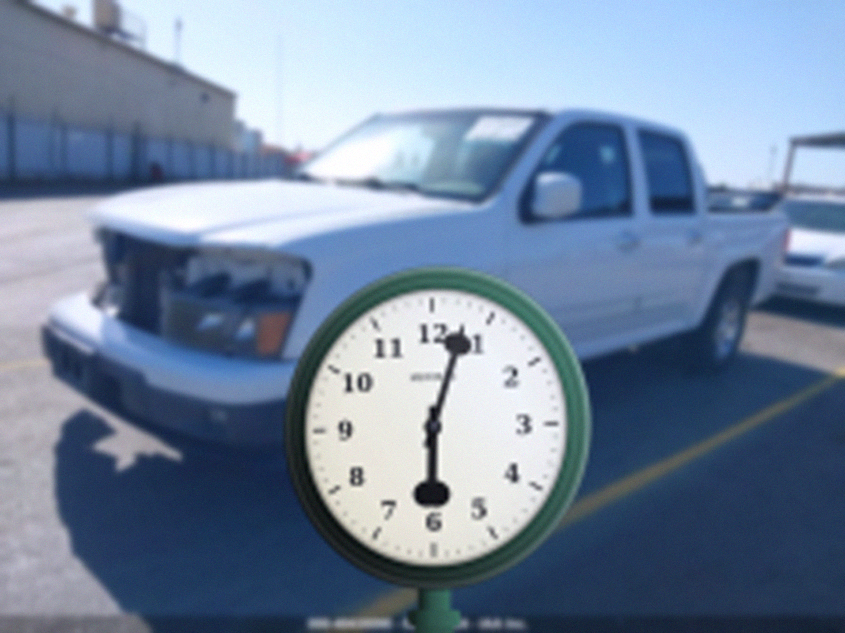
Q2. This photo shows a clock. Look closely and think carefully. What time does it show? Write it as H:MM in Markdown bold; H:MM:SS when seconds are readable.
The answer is **6:03**
